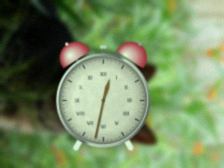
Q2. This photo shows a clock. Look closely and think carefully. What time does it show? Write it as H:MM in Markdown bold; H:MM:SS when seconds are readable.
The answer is **12:32**
